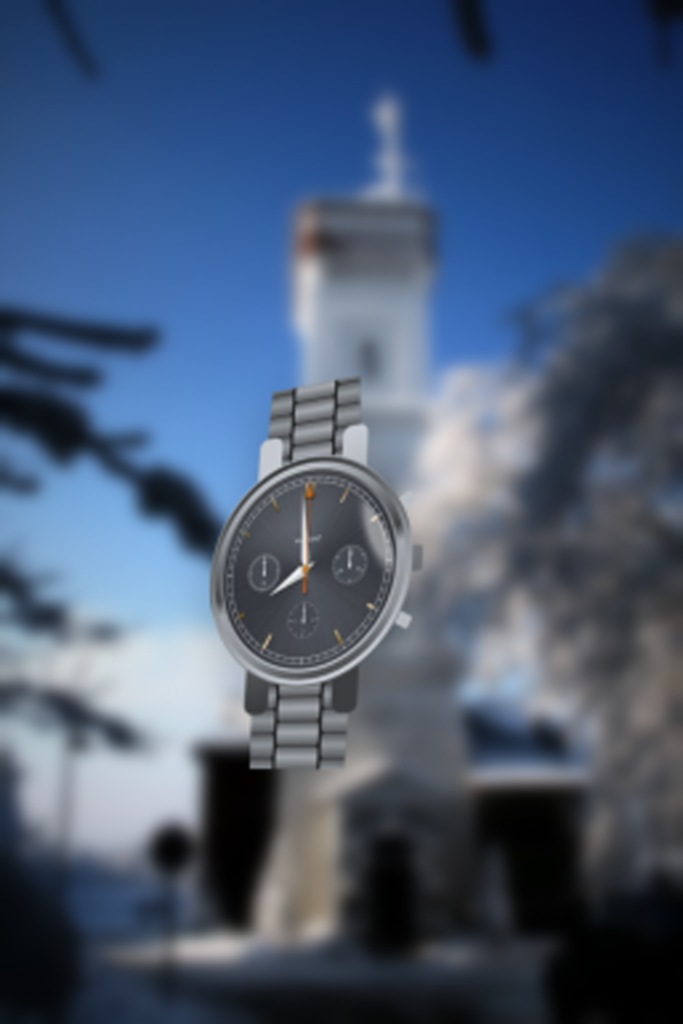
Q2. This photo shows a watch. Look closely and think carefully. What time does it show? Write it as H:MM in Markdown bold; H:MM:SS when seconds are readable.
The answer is **7:59**
